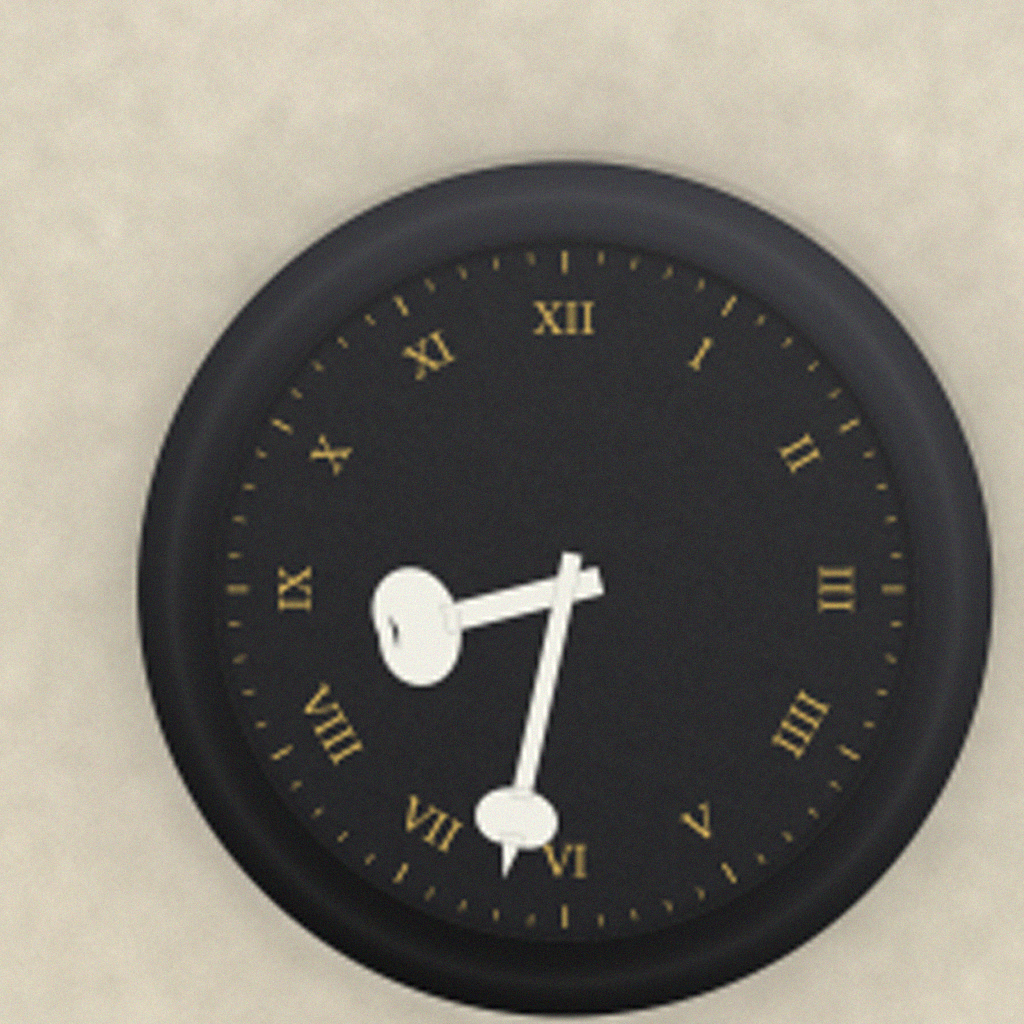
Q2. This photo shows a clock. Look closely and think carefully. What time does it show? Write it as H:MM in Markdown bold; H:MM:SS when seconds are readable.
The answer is **8:32**
